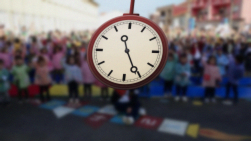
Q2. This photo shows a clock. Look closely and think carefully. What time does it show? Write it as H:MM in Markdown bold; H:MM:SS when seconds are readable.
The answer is **11:26**
